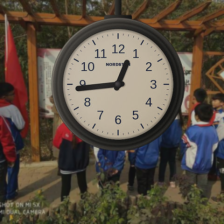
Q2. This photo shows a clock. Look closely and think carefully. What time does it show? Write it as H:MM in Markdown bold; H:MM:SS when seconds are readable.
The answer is **12:44**
